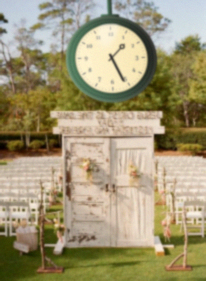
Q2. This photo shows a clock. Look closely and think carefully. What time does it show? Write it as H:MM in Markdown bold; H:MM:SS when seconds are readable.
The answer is **1:26**
